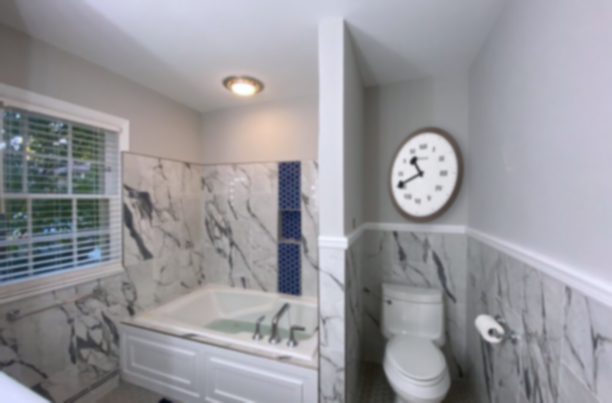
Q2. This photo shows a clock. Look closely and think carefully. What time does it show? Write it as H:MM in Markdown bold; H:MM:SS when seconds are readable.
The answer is **10:41**
